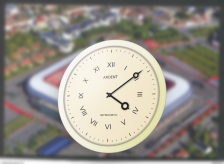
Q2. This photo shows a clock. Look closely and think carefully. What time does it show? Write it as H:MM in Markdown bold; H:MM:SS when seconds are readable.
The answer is **4:09**
